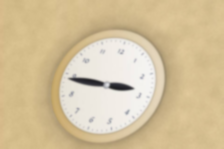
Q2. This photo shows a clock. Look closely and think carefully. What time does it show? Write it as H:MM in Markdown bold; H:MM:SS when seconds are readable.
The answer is **2:44**
